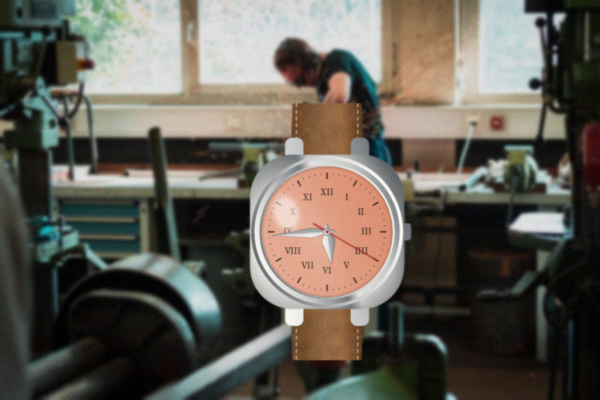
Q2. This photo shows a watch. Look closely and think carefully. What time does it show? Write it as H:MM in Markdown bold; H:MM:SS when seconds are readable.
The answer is **5:44:20**
